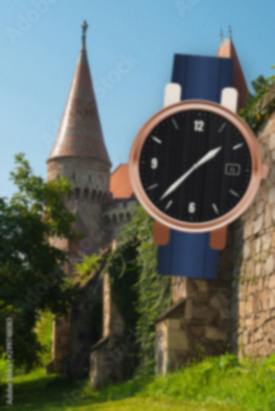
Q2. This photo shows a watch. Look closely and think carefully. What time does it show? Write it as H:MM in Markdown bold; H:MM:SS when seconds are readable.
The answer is **1:37**
